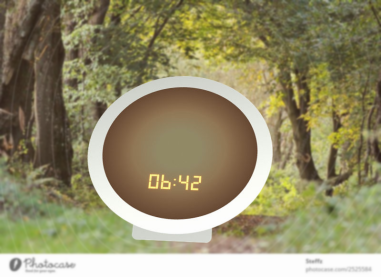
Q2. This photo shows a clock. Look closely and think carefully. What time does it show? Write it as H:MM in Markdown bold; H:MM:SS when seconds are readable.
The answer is **6:42**
